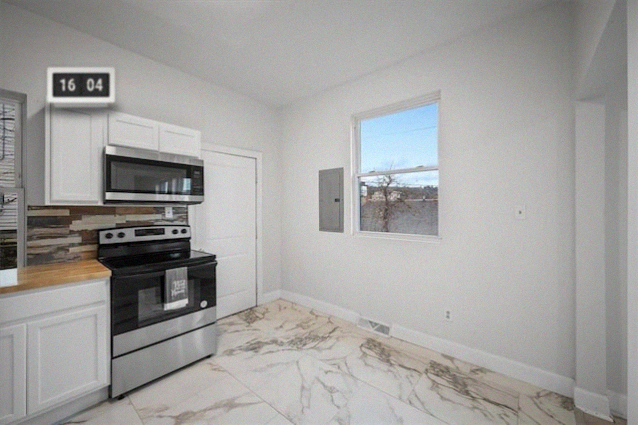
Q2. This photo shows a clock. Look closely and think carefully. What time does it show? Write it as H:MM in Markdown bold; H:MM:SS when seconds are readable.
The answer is **16:04**
